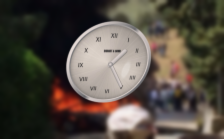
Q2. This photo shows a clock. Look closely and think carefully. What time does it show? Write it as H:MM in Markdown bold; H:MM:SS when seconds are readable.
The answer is **1:25**
